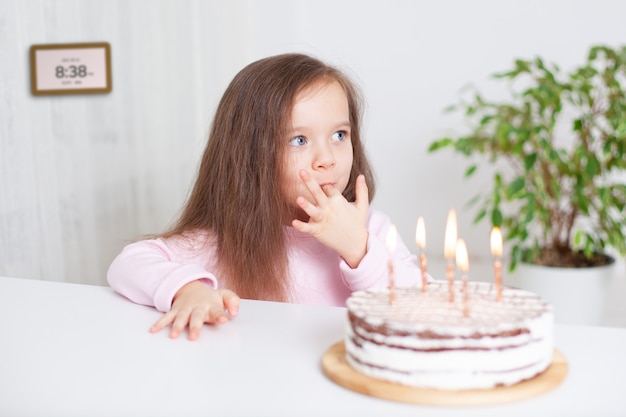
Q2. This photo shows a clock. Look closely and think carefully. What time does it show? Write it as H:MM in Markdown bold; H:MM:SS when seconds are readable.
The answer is **8:38**
